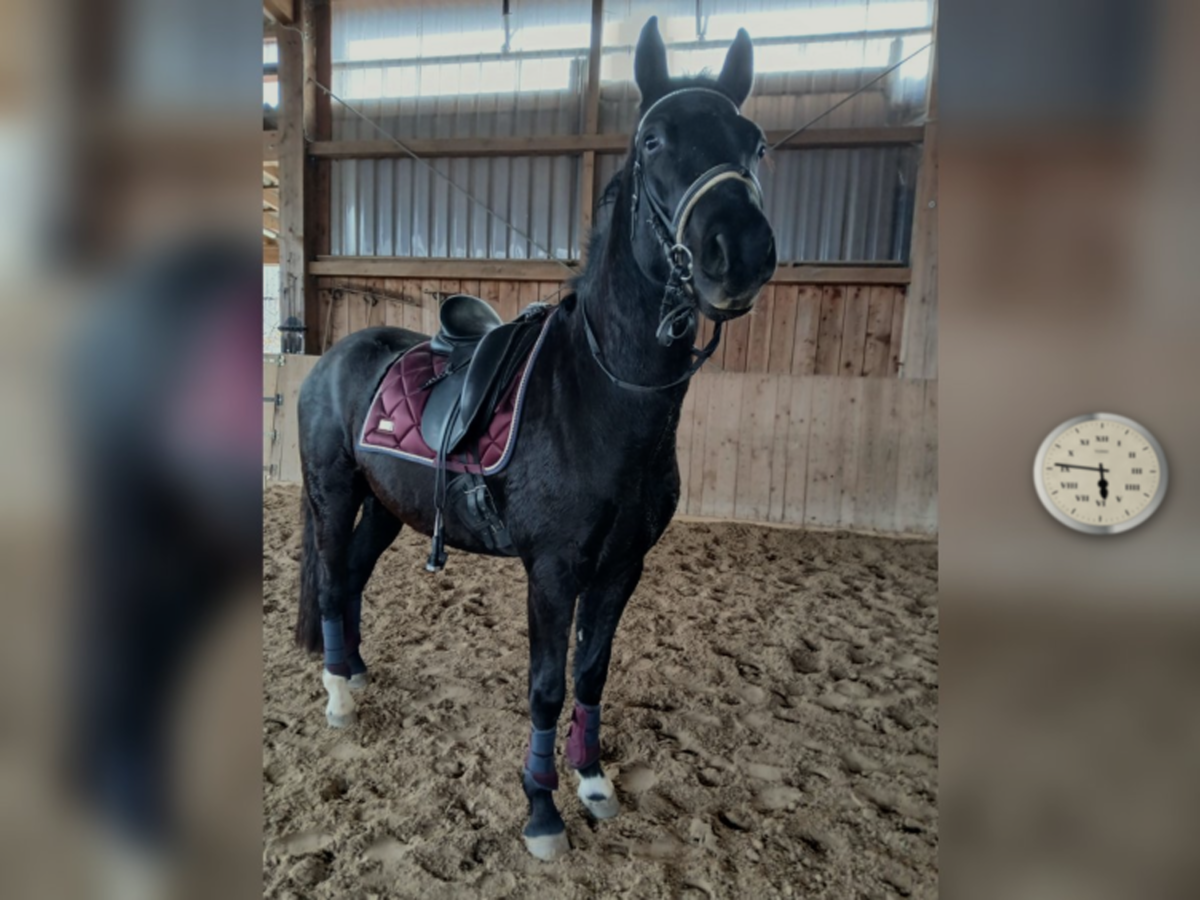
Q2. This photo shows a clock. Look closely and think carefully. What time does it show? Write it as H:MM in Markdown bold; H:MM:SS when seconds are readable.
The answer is **5:46**
